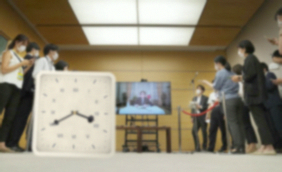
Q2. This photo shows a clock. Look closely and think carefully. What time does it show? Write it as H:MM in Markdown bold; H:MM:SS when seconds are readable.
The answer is **3:40**
